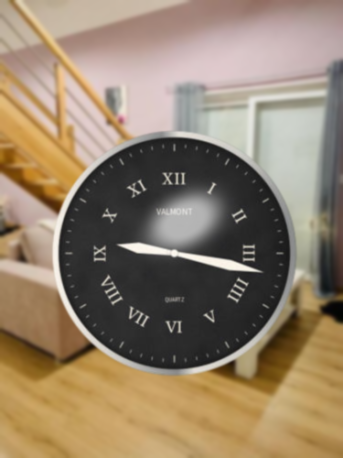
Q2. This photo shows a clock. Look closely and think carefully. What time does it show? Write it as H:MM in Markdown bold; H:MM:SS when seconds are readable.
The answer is **9:17**
